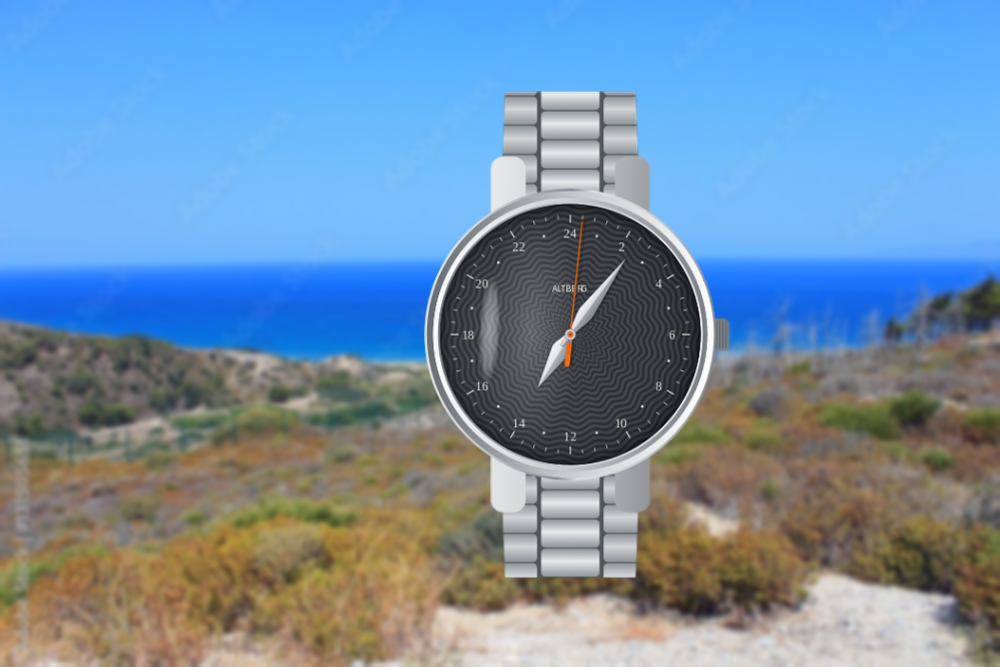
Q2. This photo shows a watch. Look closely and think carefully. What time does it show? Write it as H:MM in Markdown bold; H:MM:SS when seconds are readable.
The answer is **14:06:01**
